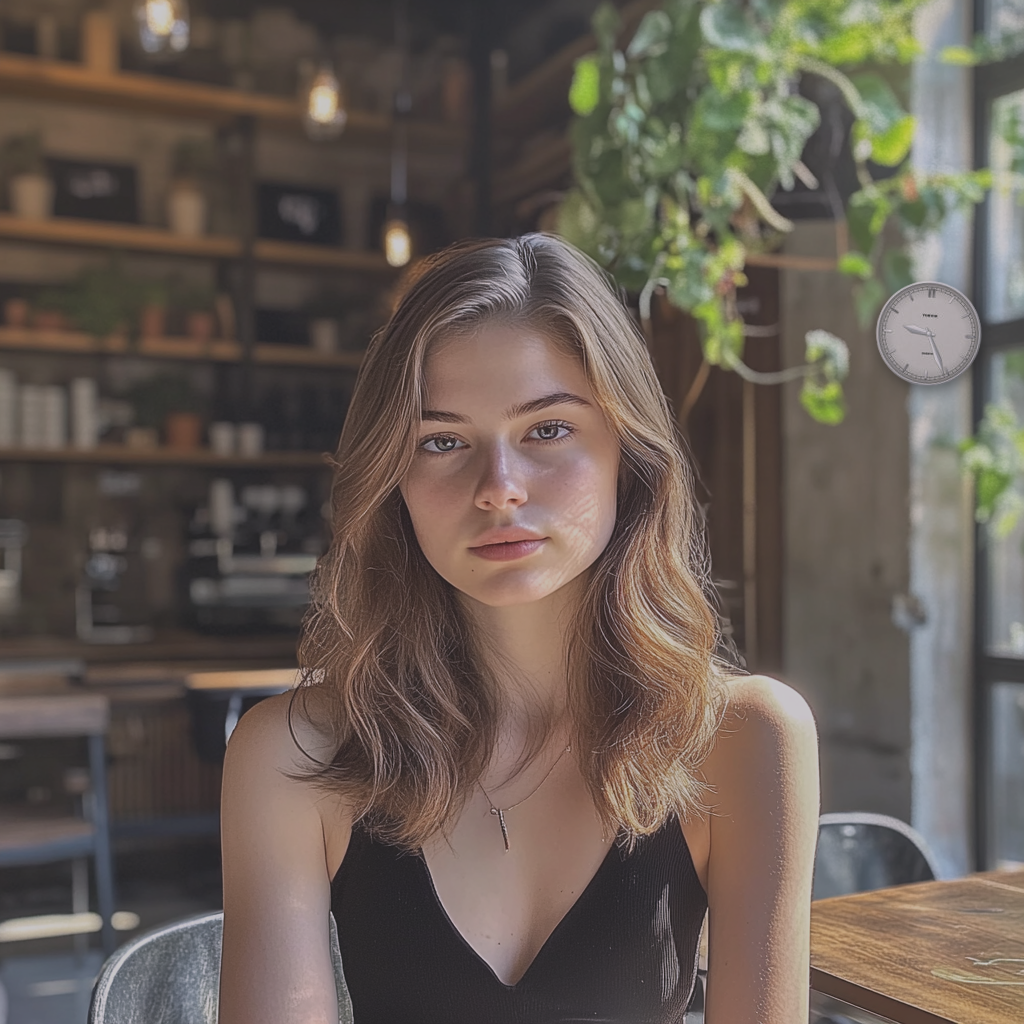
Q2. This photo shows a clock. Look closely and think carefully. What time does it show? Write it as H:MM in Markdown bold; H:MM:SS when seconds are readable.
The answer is **9:26**
